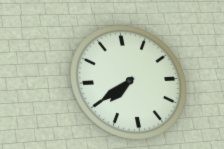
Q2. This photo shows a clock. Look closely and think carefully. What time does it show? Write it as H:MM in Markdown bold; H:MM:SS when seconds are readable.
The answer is **7:40**
